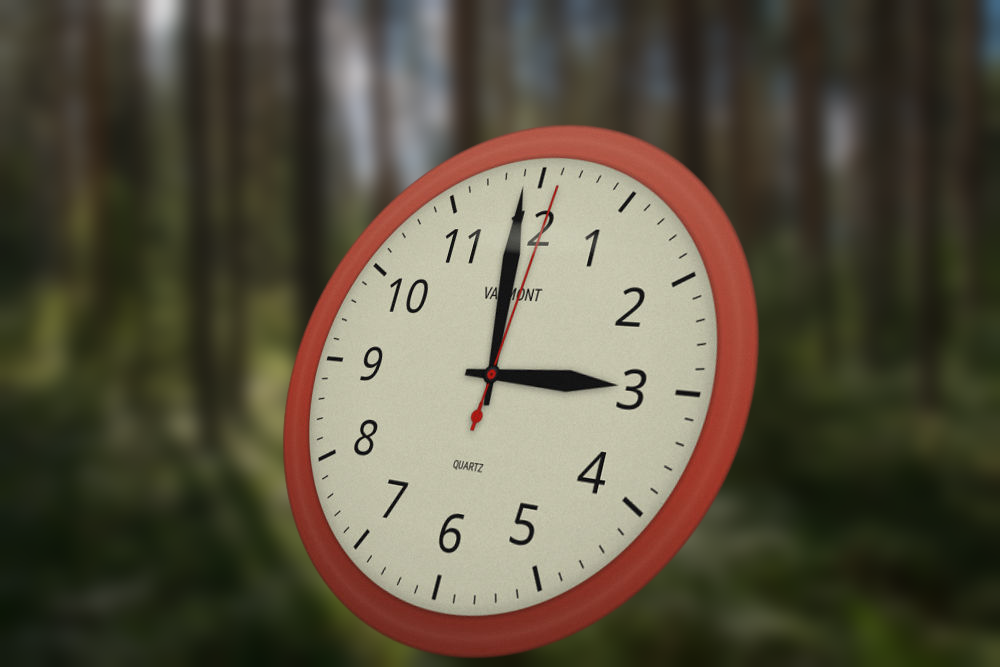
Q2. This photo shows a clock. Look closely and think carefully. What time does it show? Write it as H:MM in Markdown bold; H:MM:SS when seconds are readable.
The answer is **2:59:01**
